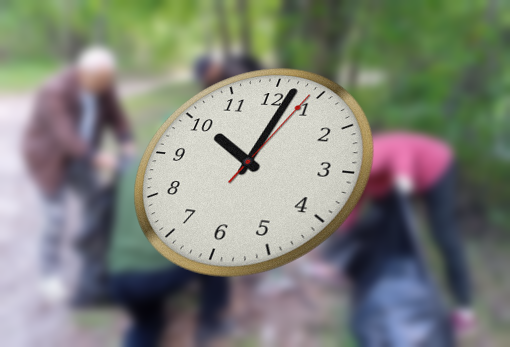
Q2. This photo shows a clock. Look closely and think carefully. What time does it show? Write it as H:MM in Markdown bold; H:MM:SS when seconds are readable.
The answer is **10:02:04**
